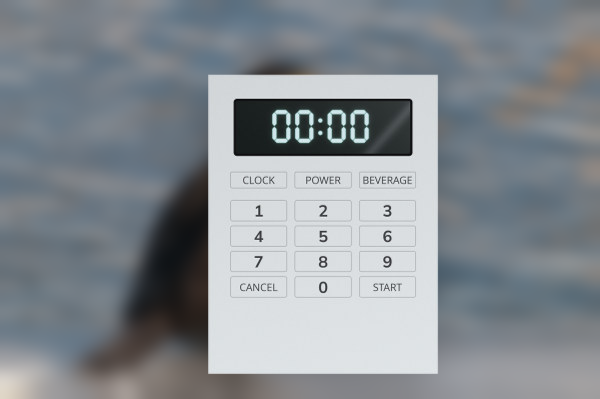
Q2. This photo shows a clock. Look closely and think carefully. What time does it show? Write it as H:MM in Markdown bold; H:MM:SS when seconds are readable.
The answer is **0:00**
